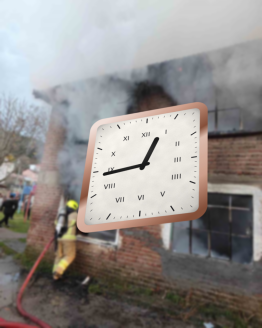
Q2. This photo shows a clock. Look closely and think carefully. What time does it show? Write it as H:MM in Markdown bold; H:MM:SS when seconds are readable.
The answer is **12:44**
